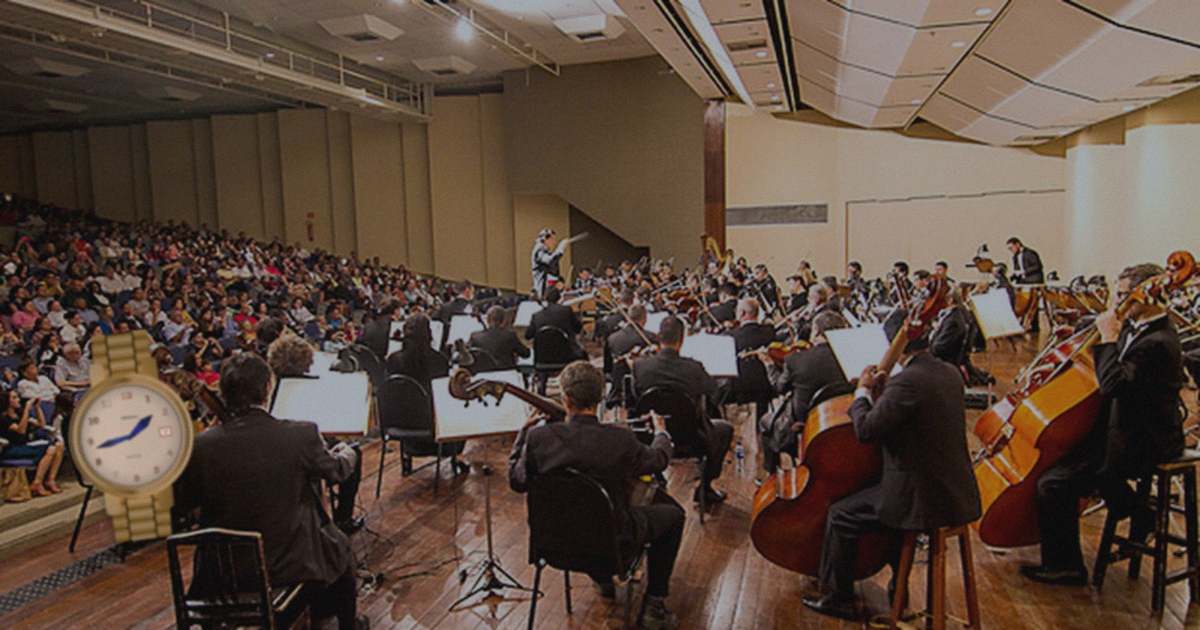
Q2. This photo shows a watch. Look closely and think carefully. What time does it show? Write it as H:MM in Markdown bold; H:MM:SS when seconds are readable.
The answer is **1:43**
